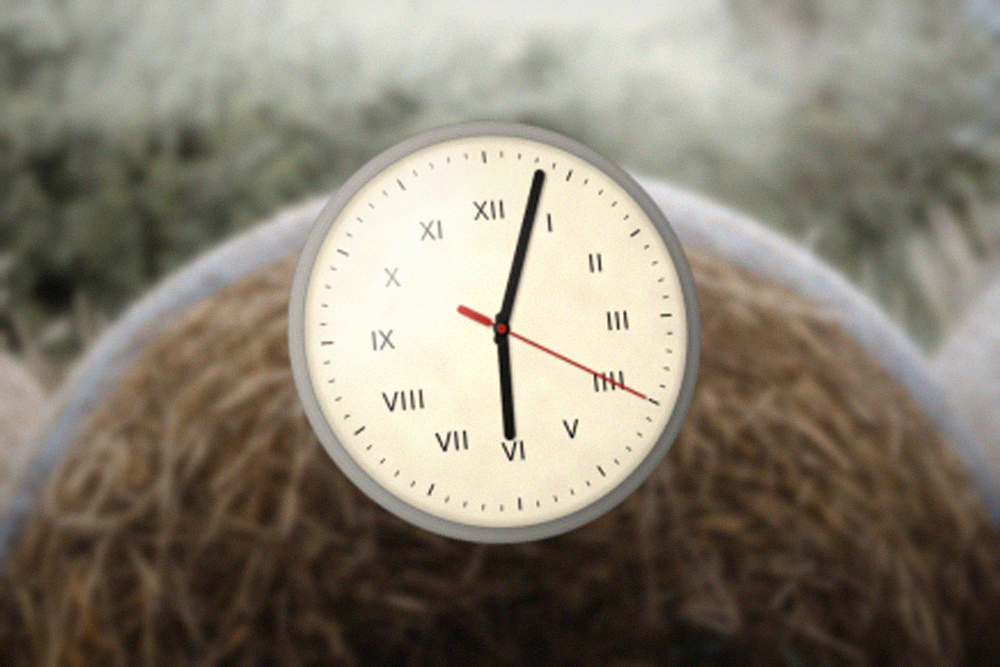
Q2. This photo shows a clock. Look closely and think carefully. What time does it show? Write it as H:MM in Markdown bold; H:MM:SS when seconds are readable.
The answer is **6:03:20**
